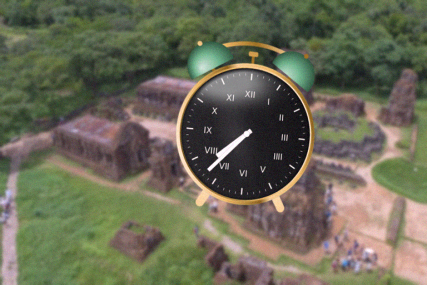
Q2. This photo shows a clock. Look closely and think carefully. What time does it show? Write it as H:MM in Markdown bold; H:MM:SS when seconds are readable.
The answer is **7:37**
